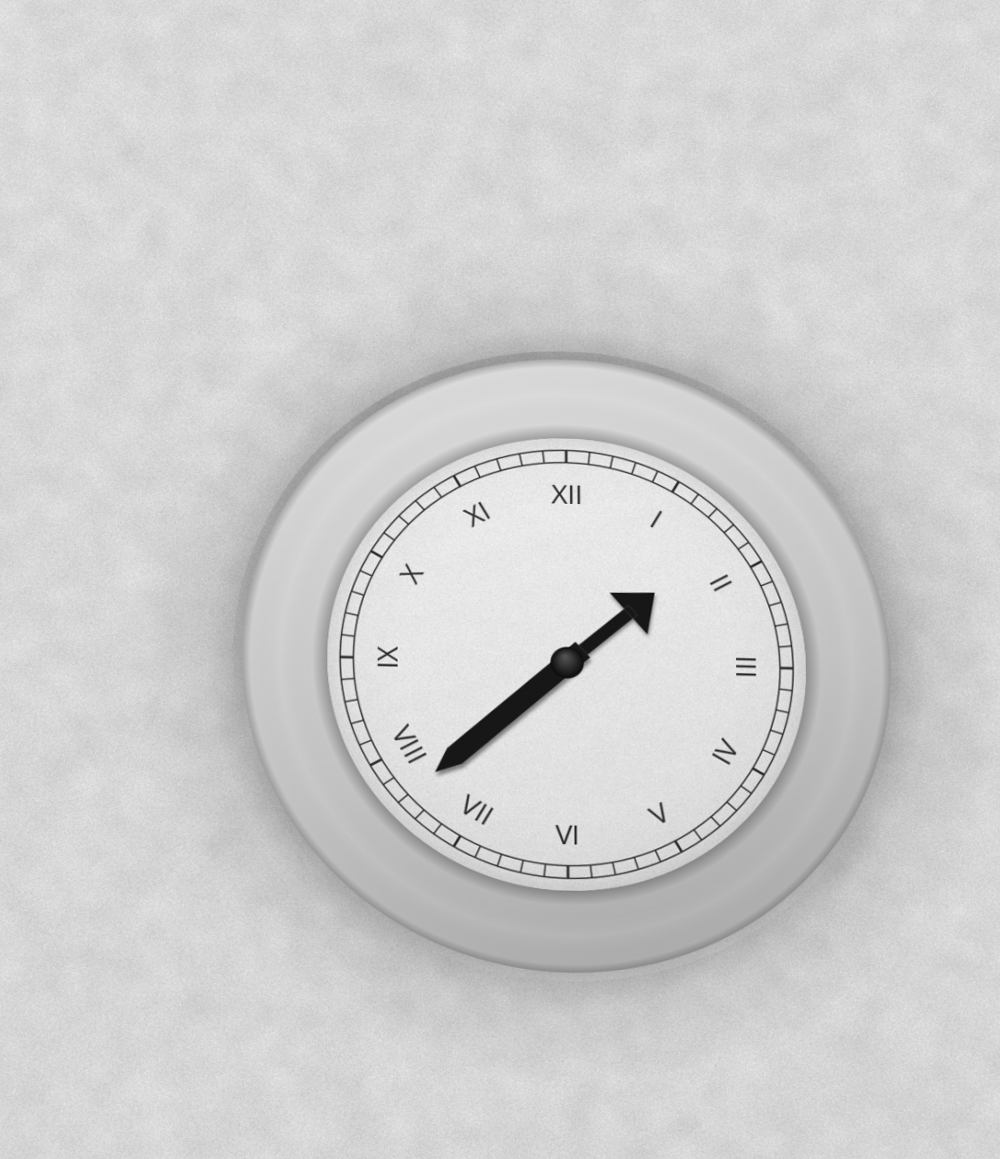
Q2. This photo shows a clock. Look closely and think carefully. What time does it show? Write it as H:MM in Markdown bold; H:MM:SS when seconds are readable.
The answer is **1:38**
